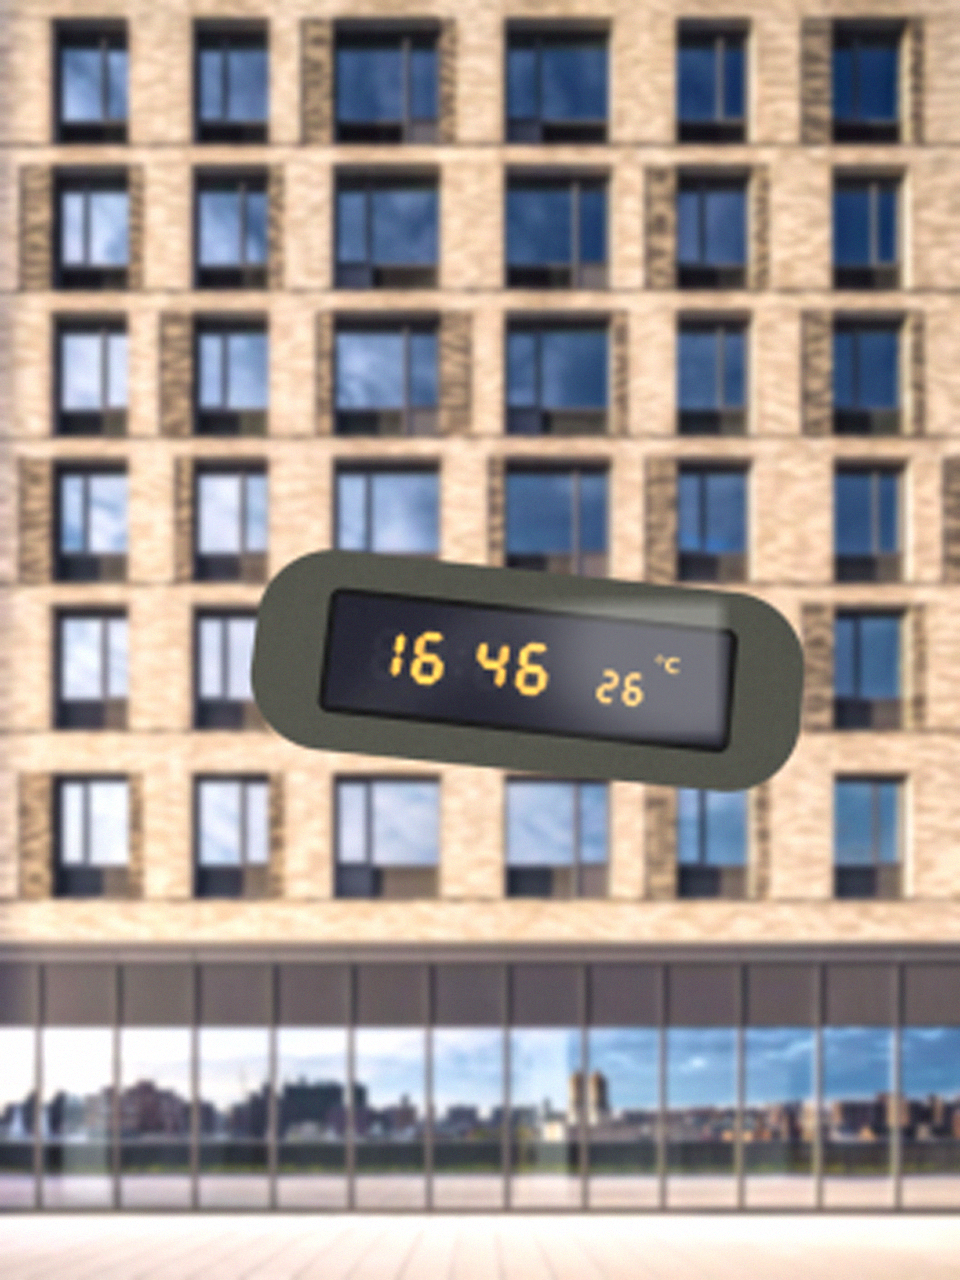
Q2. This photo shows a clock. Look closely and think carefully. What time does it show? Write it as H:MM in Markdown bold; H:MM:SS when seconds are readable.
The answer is **16:46**
